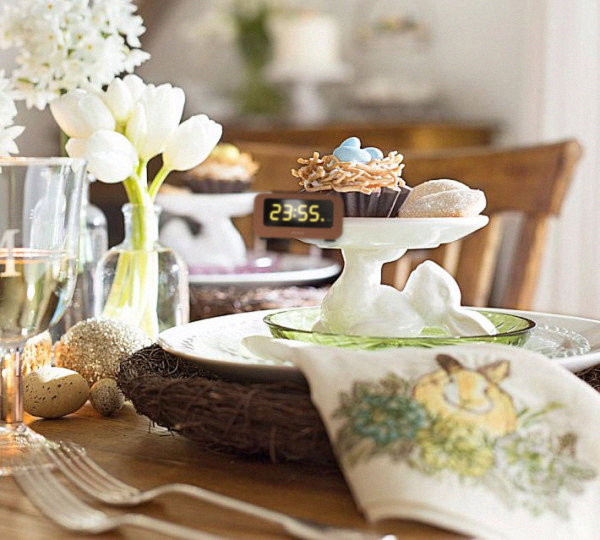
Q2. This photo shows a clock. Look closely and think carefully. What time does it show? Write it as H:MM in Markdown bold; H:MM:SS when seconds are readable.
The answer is **23:55**
